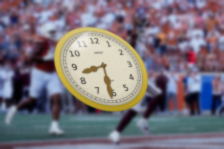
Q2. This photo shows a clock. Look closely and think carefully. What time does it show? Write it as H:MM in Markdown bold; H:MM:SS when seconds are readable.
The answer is **8:31**
